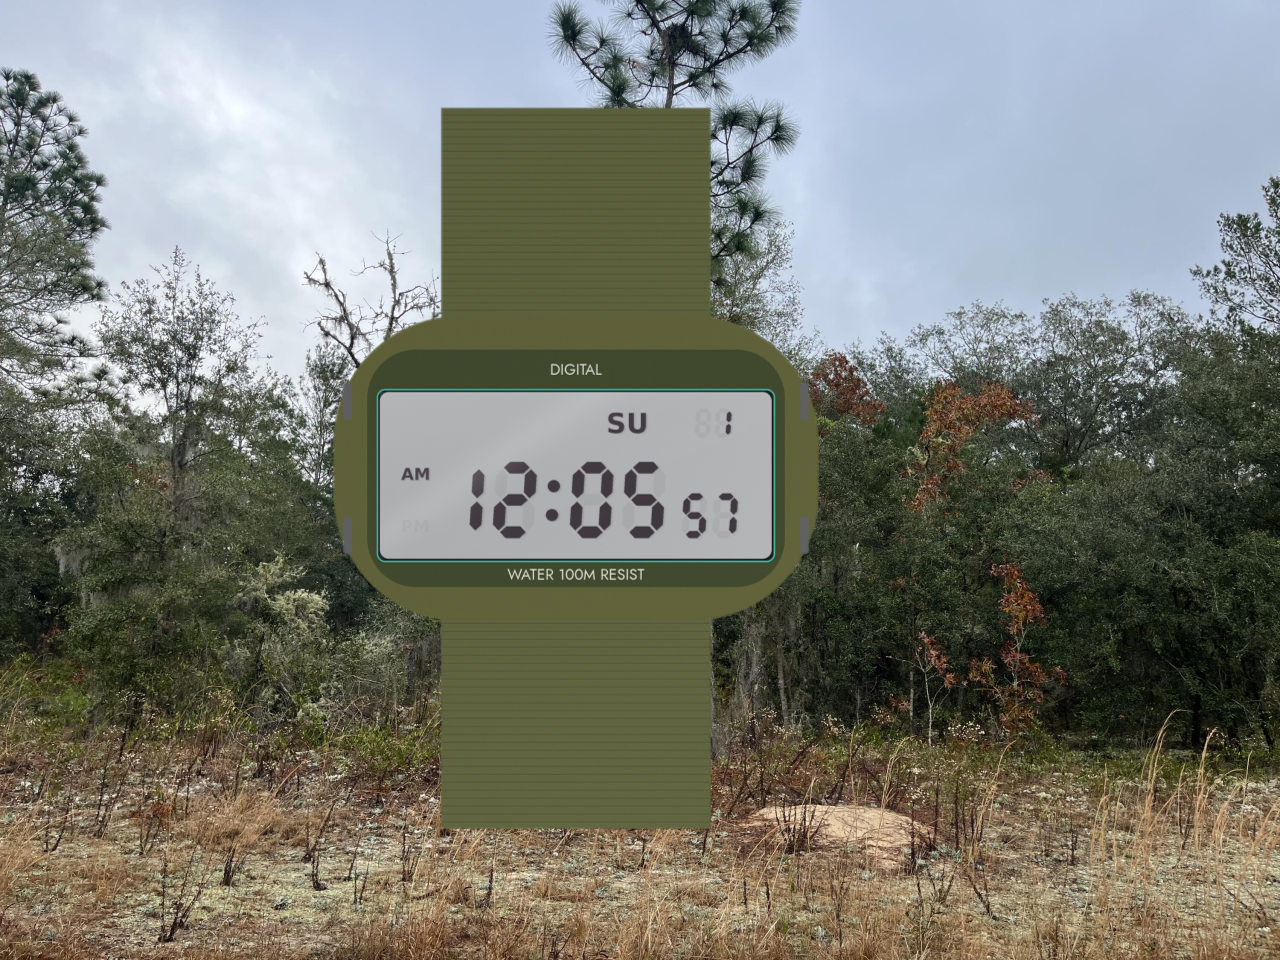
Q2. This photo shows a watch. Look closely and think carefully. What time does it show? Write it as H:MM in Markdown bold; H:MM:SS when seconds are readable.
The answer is **12:05:57**
